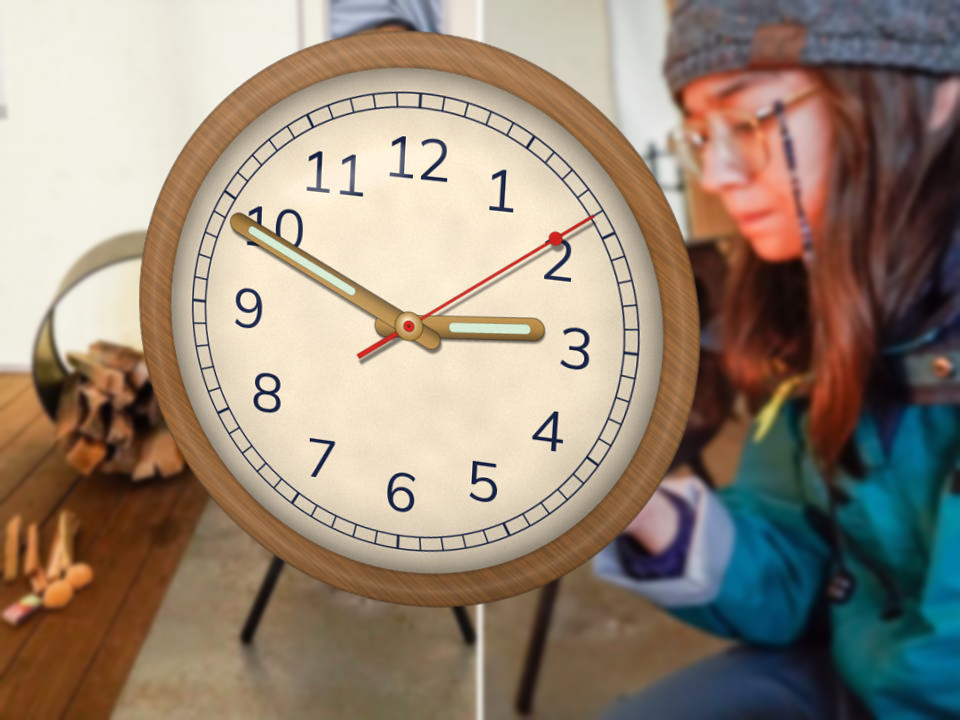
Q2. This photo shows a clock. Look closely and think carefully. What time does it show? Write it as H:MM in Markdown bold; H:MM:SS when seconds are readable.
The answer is **2:49:09**
